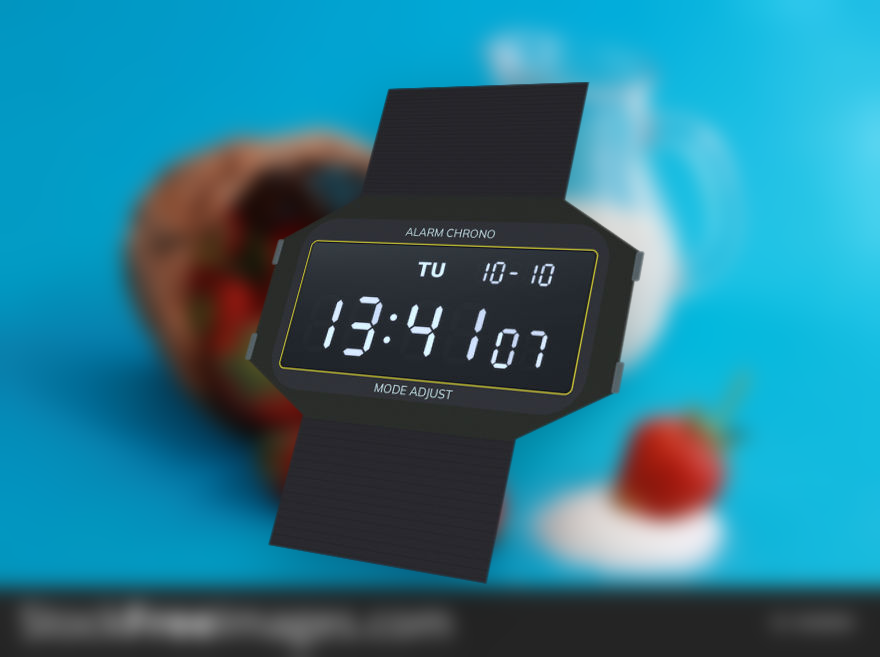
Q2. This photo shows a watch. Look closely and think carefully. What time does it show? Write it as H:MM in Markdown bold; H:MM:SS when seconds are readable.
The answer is **13:41:07**
